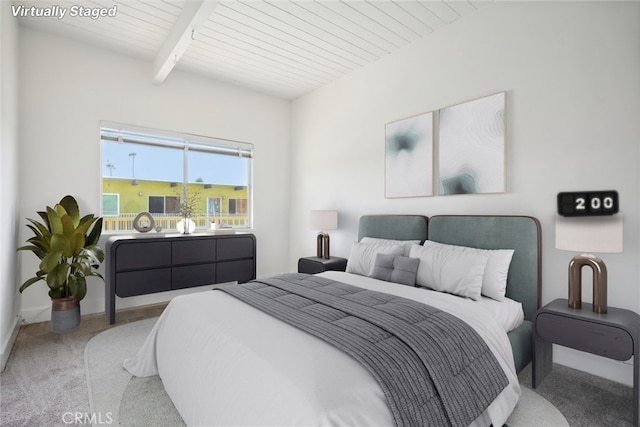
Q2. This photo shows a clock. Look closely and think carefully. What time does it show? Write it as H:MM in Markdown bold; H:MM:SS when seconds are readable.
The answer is **2:00**
